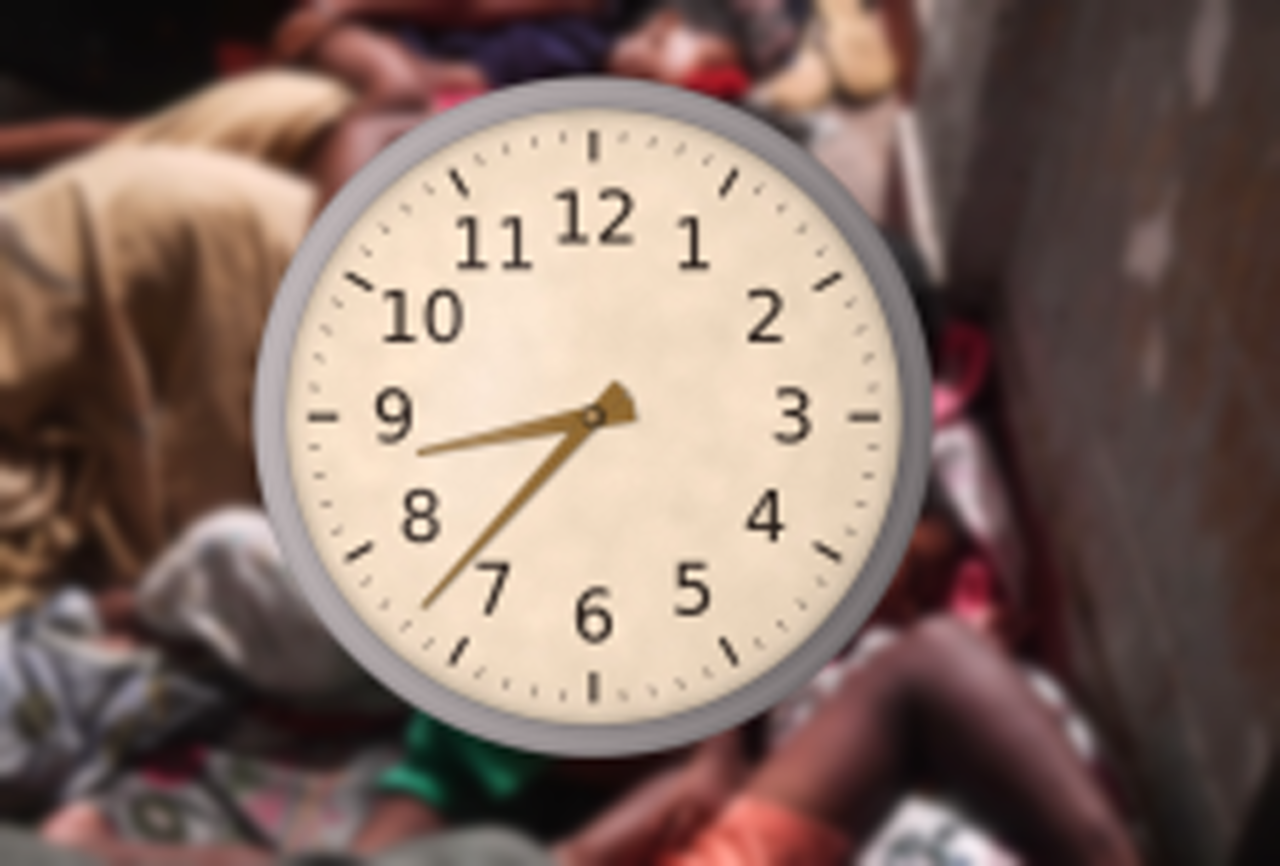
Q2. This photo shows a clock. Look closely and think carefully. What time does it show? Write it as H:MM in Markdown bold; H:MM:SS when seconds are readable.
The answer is **8:37**
